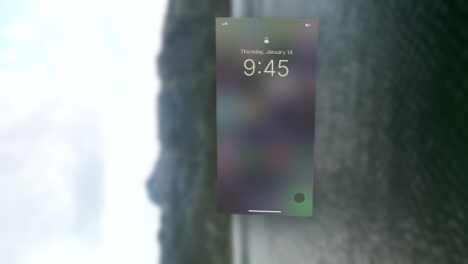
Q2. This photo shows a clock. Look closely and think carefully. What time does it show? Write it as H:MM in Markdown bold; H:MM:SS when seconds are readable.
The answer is **9:45**
